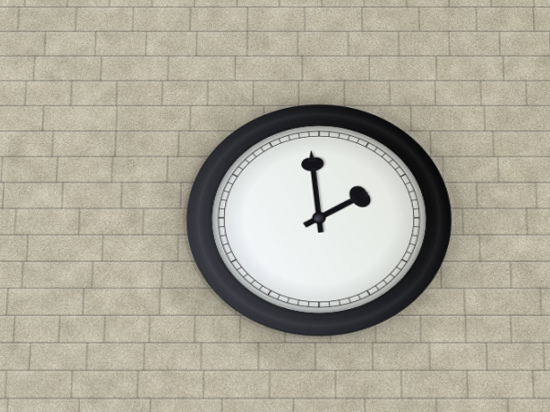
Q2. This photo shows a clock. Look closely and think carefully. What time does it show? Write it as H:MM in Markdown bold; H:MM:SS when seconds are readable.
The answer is **1:59**
